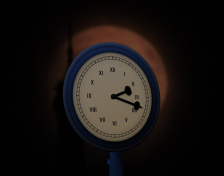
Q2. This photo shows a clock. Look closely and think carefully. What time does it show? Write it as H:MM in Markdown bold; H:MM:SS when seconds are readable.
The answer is **2:18**
